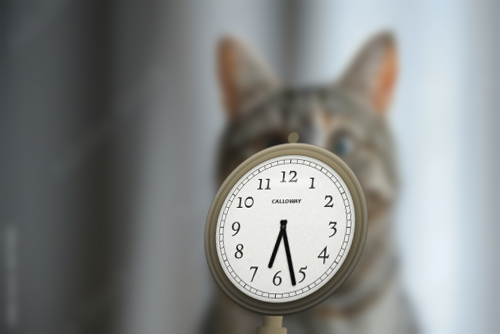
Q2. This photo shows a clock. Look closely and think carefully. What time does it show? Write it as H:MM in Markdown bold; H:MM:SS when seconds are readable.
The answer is **6:27**
